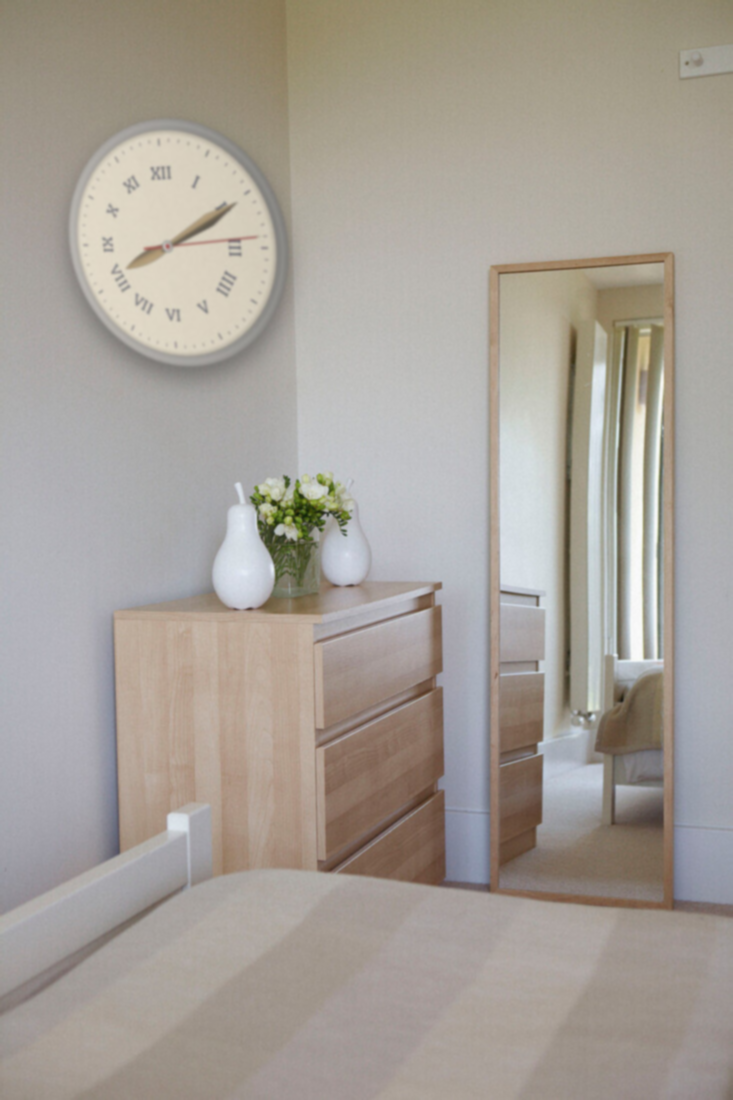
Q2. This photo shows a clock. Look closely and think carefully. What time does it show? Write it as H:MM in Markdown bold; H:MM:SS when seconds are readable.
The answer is **8:10:14**
